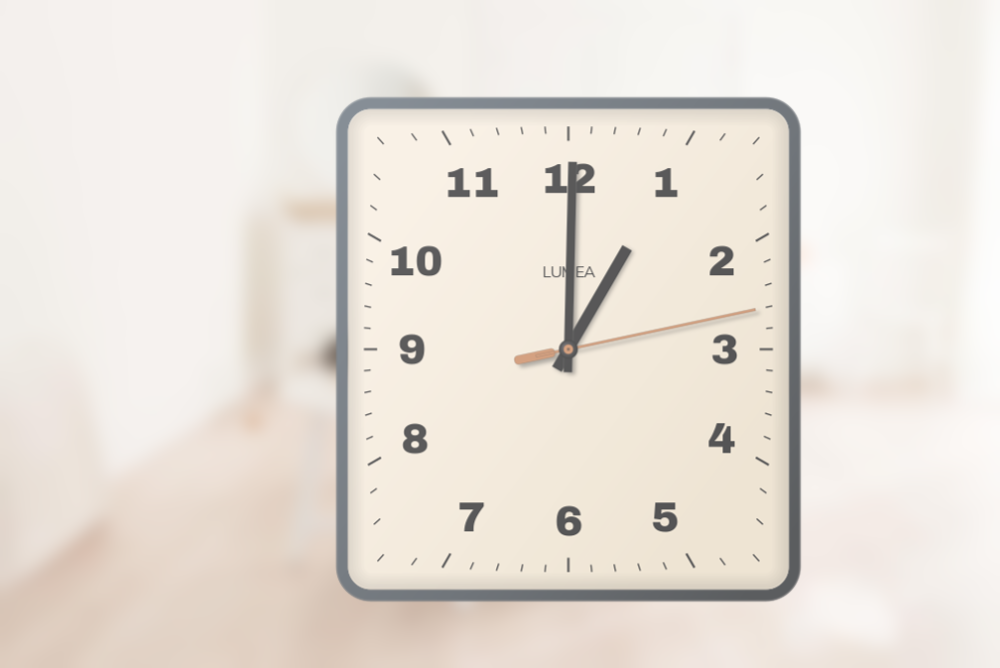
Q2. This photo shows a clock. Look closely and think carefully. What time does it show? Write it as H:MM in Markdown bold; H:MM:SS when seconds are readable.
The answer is **1:00:13**
